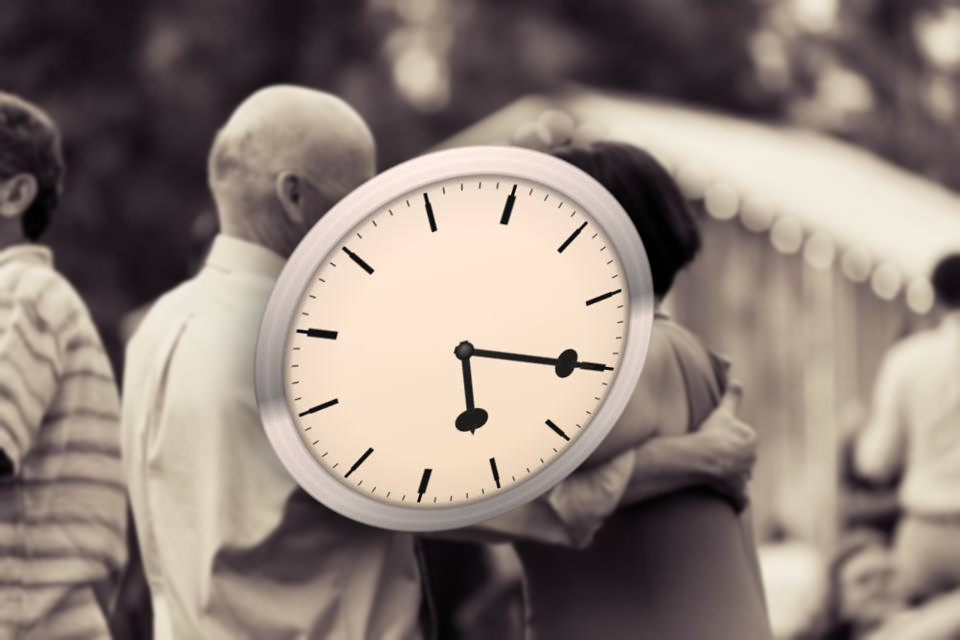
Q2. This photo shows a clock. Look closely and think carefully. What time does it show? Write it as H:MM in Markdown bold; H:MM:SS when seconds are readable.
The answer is **5:15**
